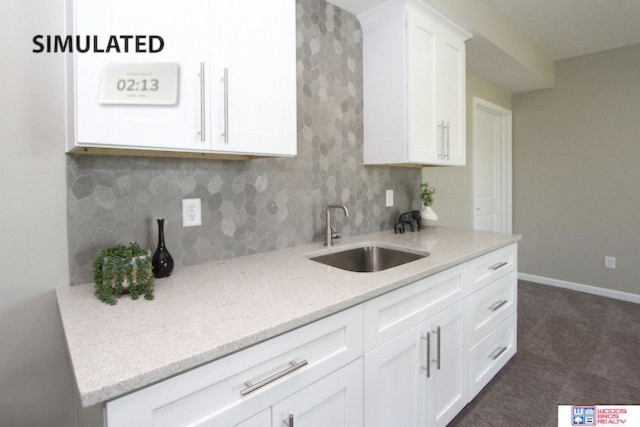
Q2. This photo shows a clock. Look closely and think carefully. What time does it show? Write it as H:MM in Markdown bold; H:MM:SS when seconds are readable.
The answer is **2:13**
